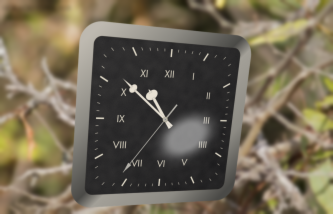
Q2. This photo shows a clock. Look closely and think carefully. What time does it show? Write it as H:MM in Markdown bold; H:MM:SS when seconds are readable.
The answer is **10:51:36**
